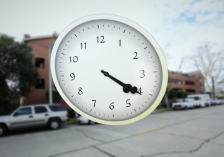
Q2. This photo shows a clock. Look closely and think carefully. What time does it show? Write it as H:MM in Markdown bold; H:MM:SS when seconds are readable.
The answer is **4:21**
